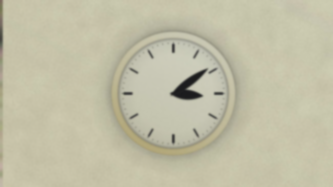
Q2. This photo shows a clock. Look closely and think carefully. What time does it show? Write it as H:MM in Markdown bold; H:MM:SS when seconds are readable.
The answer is **3:09**
